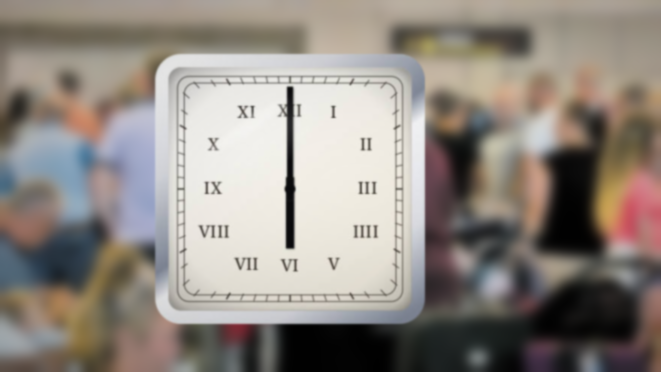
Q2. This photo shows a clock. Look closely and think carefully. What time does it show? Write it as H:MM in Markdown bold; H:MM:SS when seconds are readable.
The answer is **6:00**
